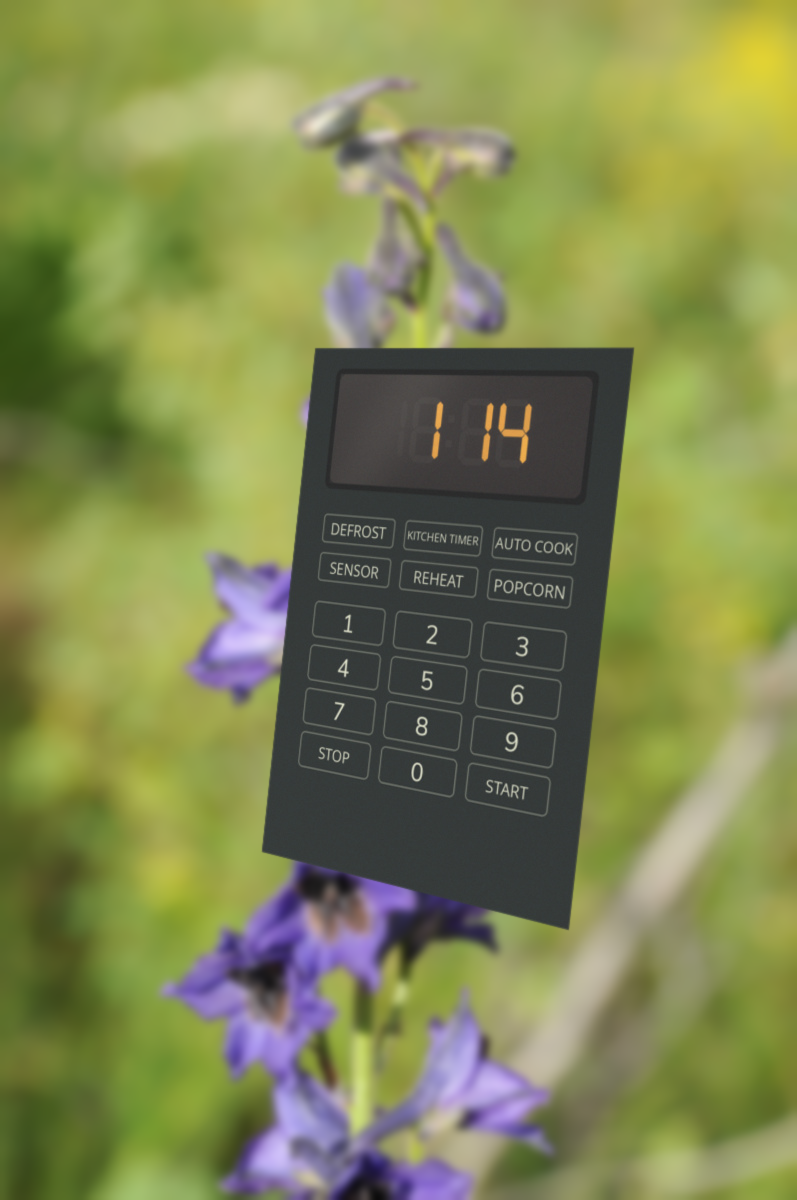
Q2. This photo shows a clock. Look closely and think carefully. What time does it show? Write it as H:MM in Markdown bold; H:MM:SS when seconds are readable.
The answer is **1:14**
